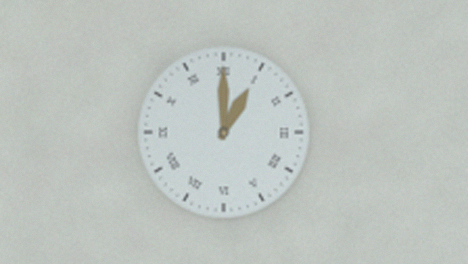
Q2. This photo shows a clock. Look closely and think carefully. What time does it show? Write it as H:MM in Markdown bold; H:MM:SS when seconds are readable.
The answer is **1:00**
